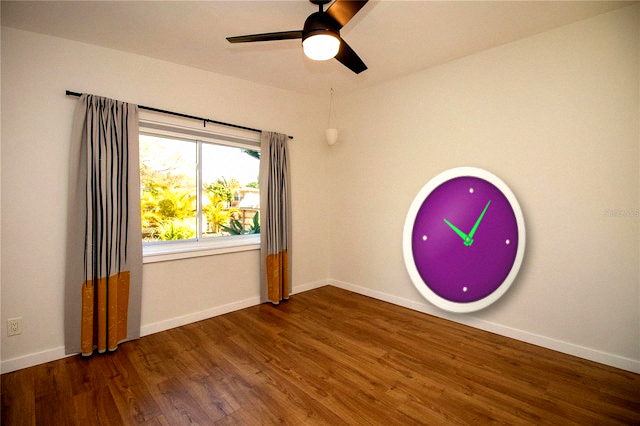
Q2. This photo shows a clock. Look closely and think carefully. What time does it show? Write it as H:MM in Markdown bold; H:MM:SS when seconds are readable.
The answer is **10:05**
